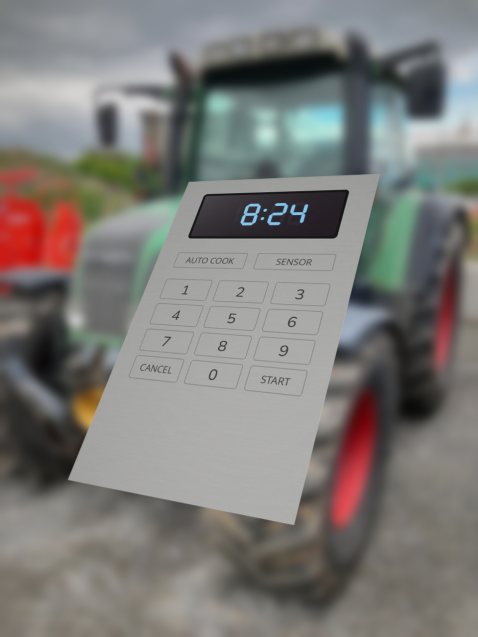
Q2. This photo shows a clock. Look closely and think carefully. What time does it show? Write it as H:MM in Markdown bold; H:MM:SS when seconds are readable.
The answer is **8:24**
